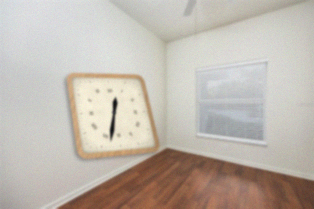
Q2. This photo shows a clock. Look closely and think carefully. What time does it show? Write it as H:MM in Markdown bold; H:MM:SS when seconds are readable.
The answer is **12:33**
